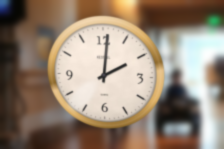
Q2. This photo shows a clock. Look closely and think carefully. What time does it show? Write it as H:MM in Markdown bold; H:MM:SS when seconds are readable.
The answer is **2:01**
